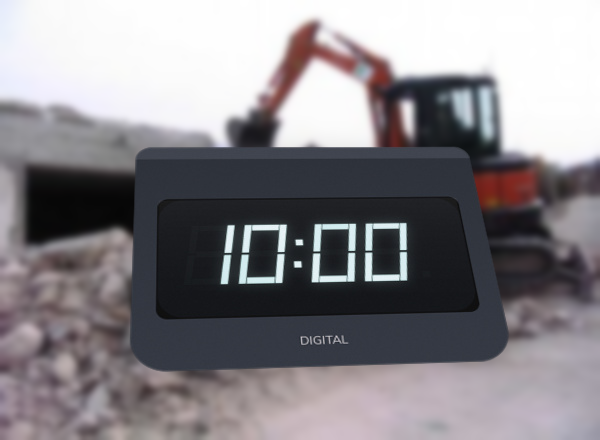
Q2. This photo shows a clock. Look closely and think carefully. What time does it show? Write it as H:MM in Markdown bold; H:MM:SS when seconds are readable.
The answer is **10:00**
